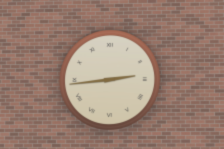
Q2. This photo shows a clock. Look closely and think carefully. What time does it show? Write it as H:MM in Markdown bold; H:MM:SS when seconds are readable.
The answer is **2:44**
